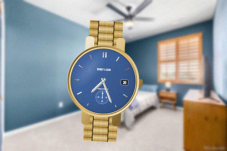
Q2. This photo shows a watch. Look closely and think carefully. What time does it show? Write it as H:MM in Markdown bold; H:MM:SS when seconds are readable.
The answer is **7:26**
